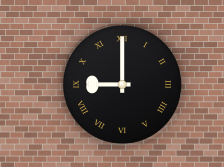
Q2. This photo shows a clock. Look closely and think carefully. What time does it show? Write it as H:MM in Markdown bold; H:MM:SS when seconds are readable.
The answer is **9:00**
